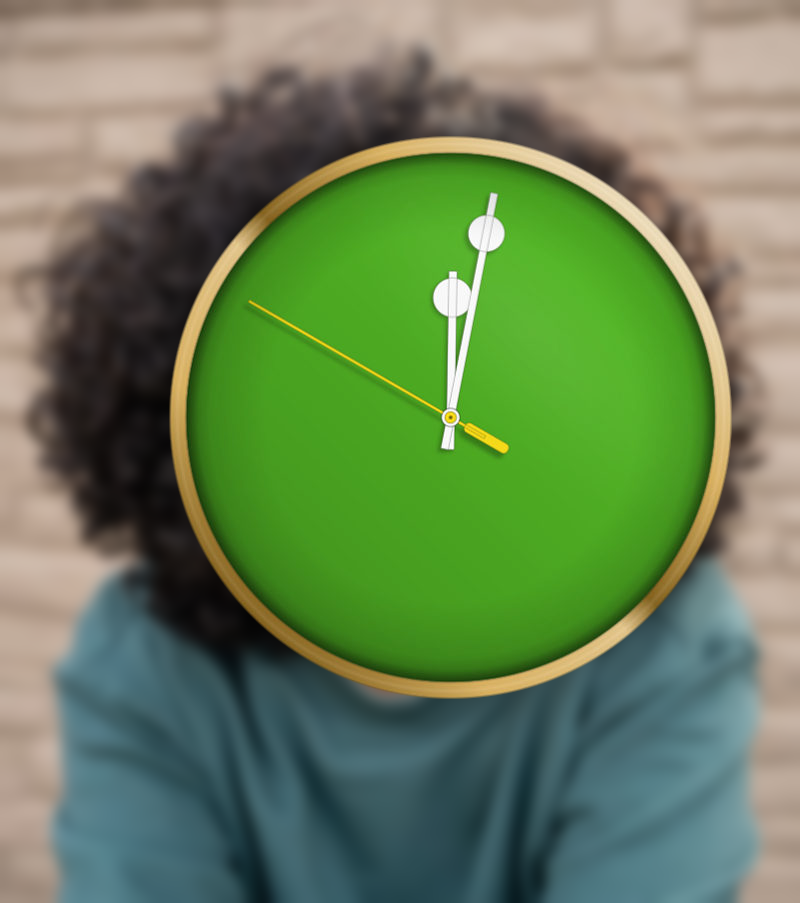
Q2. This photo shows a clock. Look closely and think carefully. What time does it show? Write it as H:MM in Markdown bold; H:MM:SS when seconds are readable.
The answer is **12:01:50**
